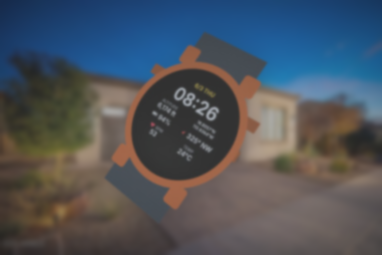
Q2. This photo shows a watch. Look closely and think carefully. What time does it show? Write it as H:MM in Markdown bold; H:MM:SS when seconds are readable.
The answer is **8:26**
